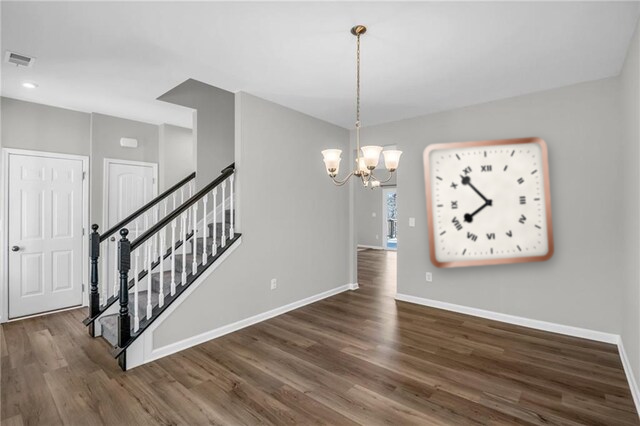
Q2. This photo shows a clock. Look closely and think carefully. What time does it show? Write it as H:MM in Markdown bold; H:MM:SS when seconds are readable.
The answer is **7:53**
